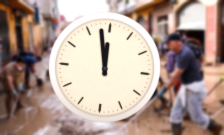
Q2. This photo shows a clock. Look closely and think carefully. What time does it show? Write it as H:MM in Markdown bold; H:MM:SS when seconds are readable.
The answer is **11:58**
